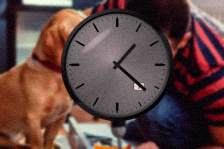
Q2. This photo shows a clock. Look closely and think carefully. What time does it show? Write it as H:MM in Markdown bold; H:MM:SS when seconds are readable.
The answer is **1:22**
